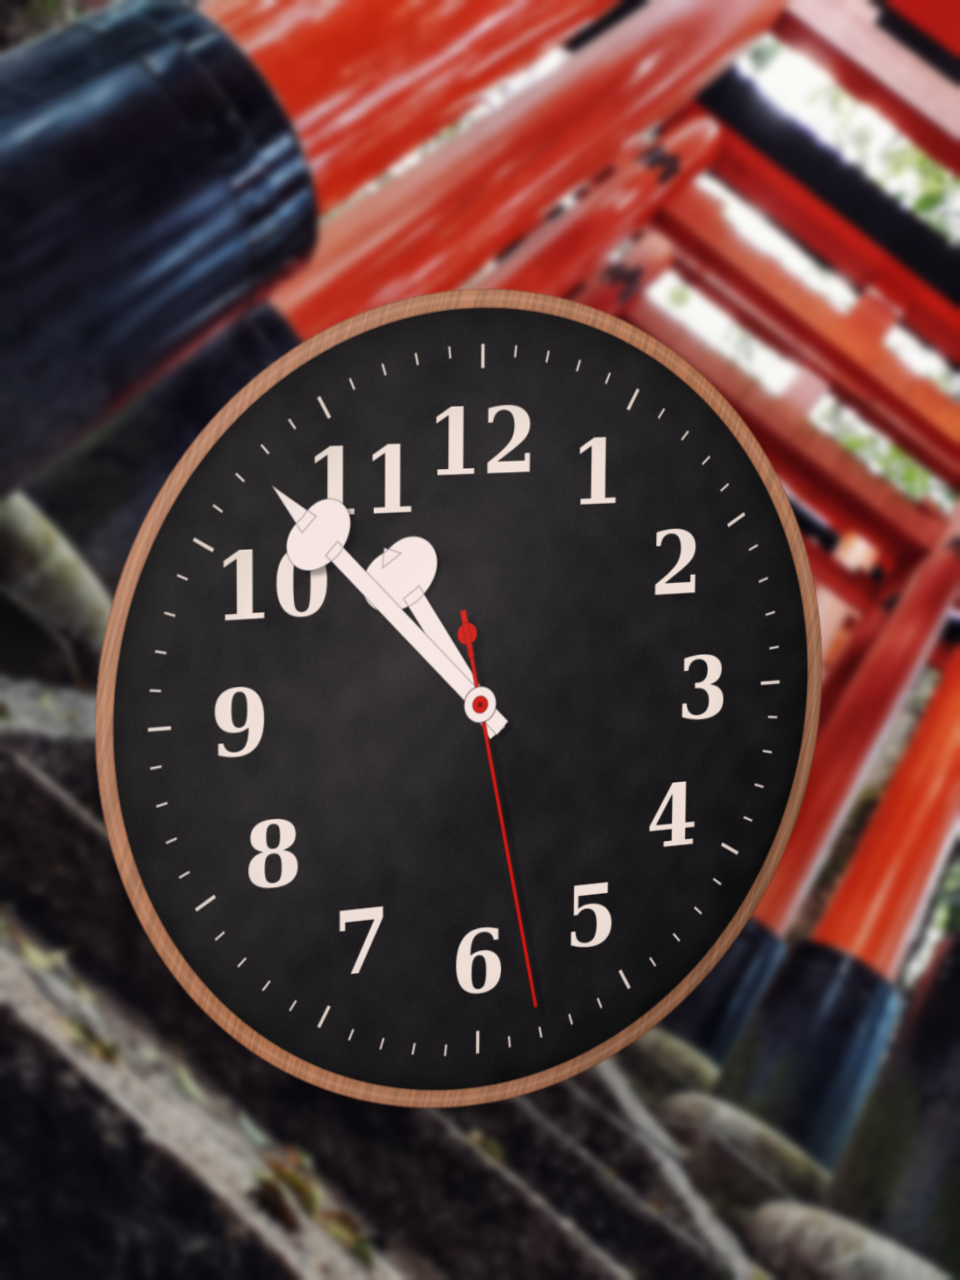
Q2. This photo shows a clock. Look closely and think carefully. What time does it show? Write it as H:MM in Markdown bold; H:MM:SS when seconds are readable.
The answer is **10:52:28**
